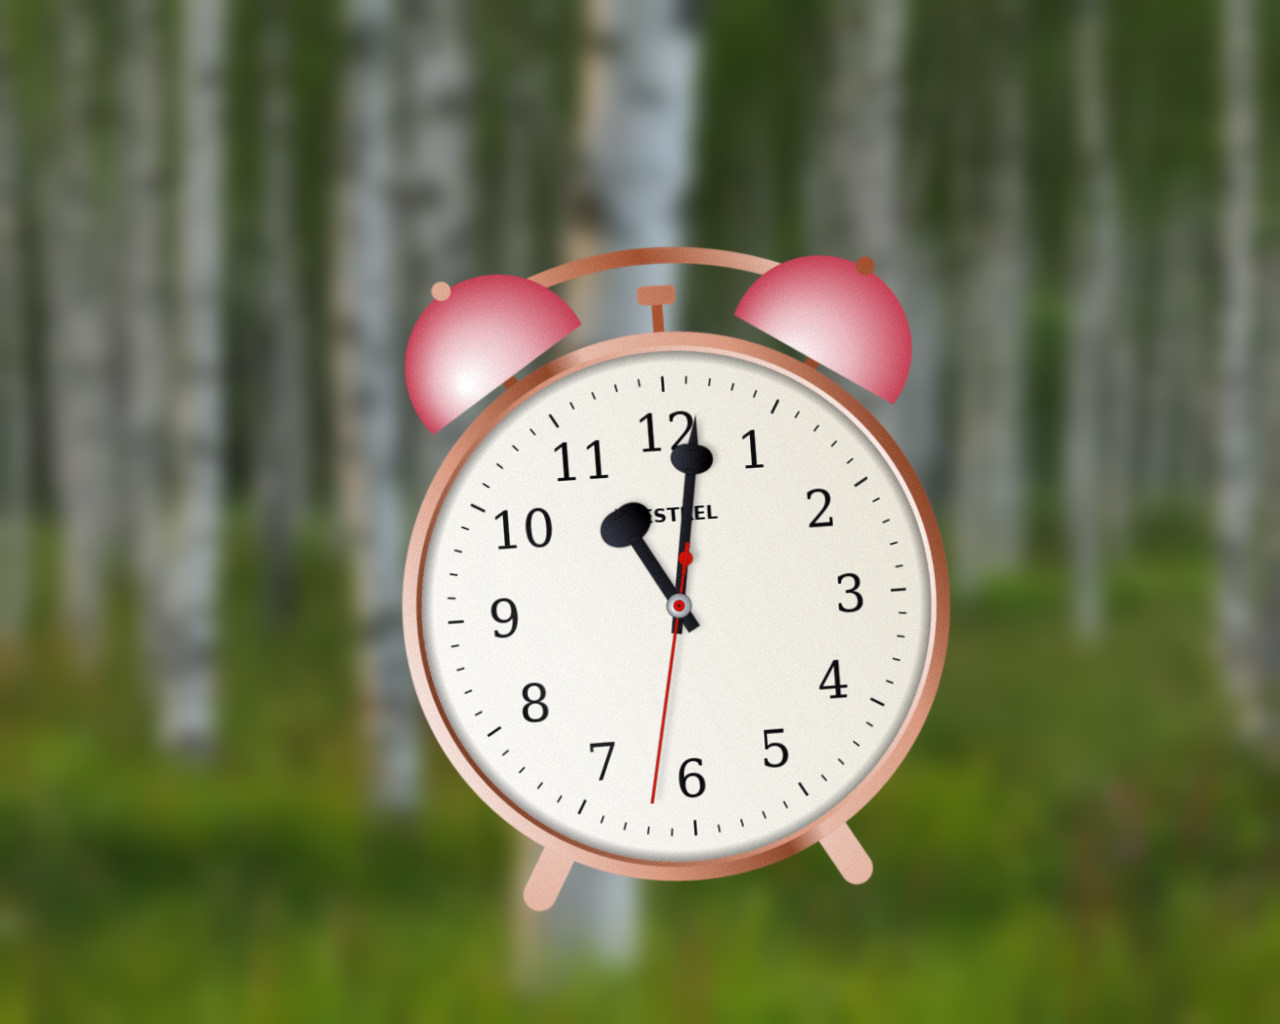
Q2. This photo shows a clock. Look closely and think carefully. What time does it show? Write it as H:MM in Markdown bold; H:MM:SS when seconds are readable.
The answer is **11:01:32**
